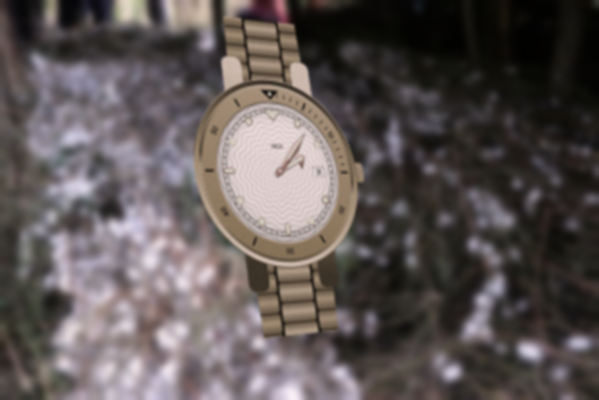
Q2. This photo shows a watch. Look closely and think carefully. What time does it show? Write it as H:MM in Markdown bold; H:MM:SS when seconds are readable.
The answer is **2:07**
